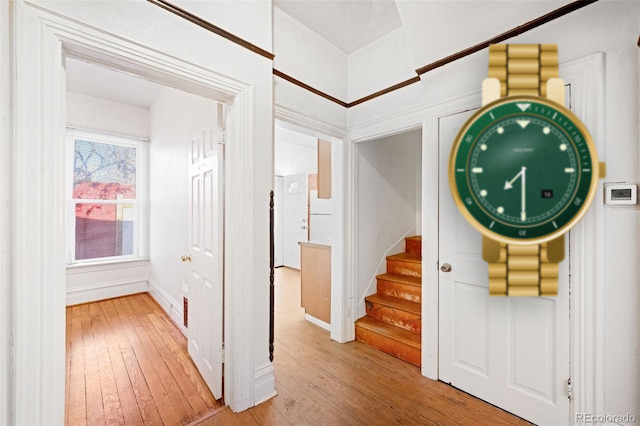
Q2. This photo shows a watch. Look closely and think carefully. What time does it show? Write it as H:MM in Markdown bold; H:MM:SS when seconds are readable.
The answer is **7:30**
